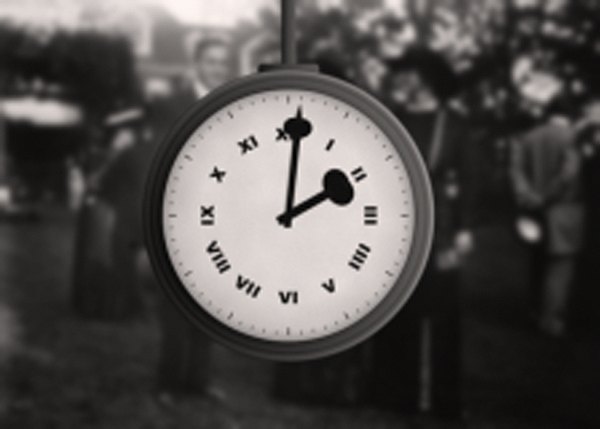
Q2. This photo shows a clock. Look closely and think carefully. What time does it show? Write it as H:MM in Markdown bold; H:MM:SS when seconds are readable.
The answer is **2:01**
